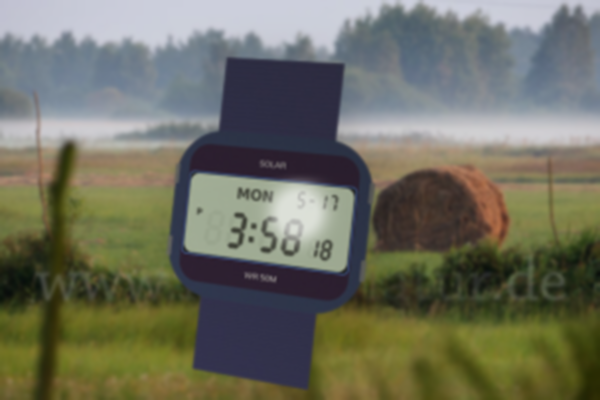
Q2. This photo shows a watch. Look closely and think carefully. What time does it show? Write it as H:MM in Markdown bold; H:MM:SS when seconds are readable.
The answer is **3:58:18**
